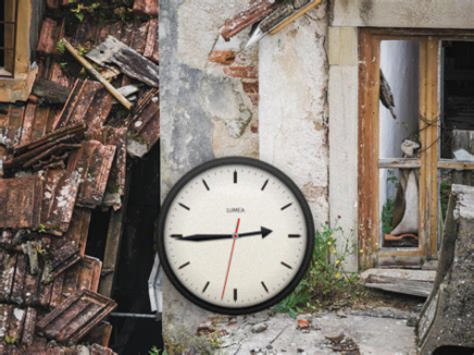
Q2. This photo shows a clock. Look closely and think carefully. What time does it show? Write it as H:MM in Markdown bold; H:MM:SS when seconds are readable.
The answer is **2:44:32**
